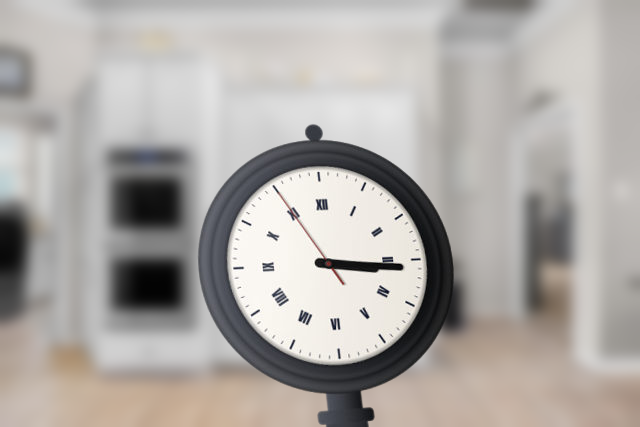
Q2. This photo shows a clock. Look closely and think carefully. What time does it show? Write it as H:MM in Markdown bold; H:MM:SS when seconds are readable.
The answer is **3:15:55**
